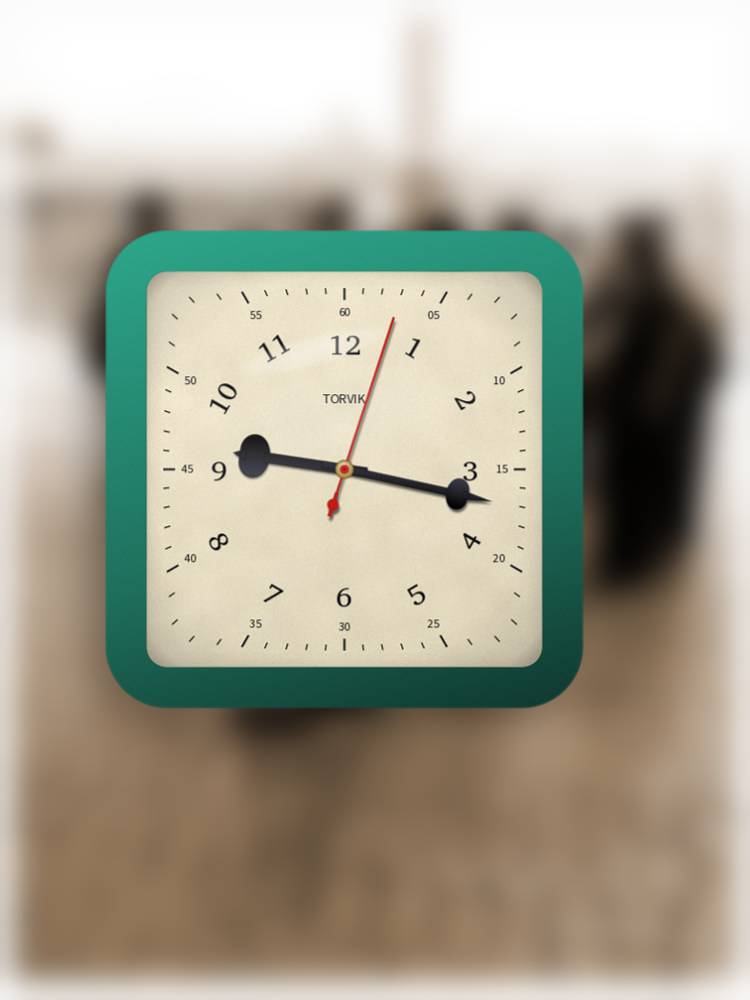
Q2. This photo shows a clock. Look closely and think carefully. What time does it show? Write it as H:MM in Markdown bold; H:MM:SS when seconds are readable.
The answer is **9:17:03**
